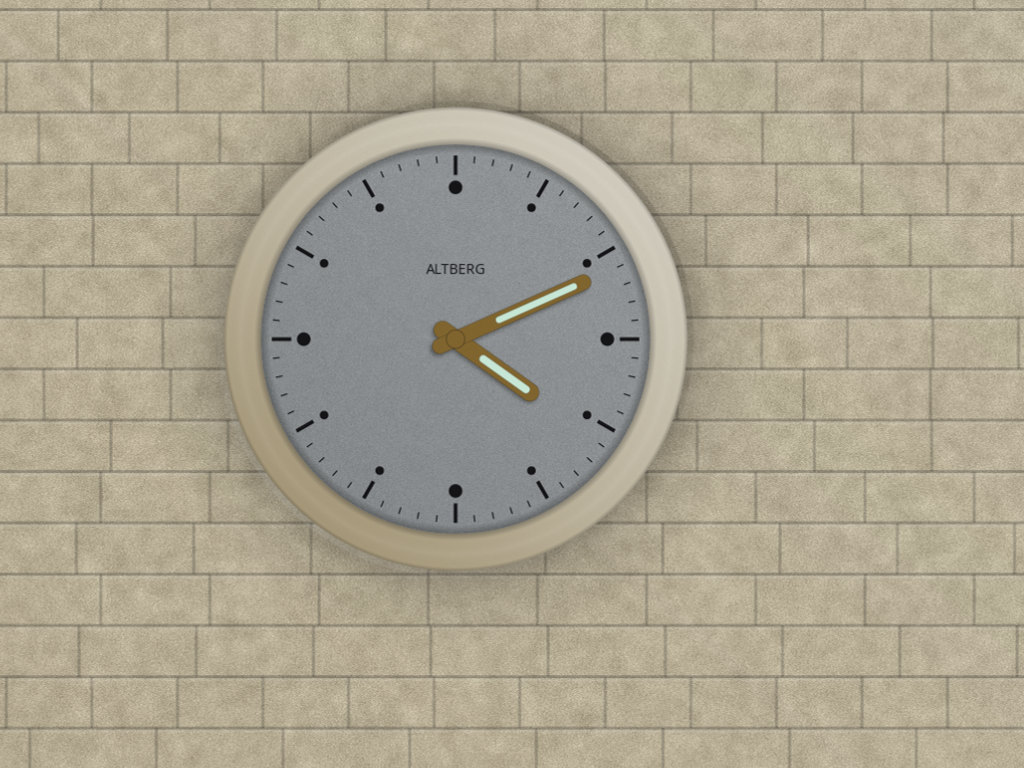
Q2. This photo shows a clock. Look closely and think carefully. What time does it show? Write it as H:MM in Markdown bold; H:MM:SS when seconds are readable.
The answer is **4:11**
